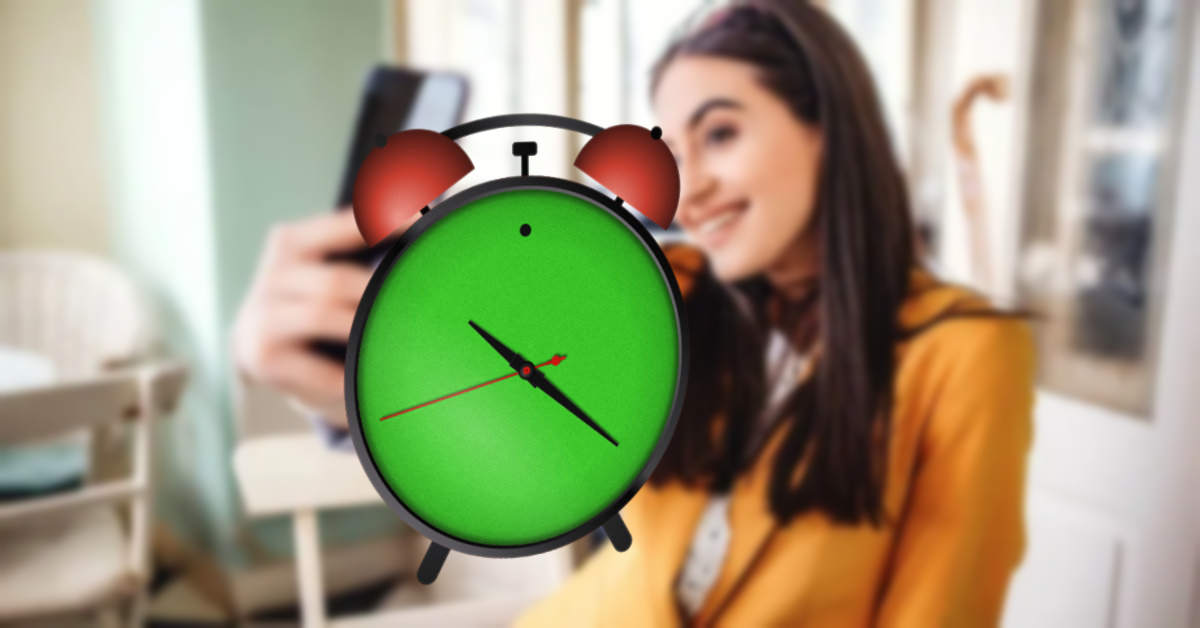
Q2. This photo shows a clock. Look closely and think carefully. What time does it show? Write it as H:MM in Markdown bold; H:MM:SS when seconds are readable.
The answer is **10:21:43**
